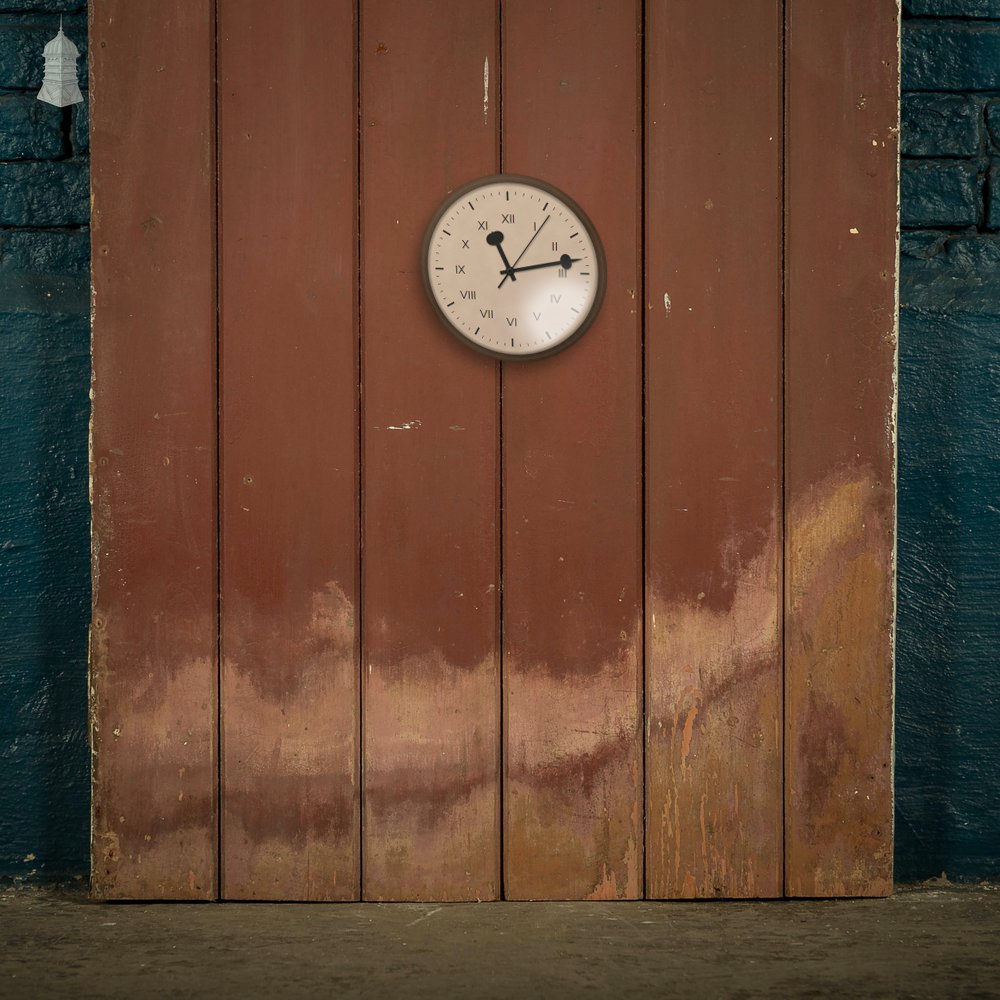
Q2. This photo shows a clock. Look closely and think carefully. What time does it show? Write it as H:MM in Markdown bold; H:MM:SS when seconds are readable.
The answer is **11:13:06**
